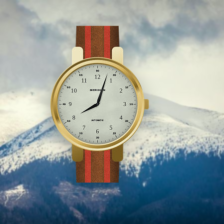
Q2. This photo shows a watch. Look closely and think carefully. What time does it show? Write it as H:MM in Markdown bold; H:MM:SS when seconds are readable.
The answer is **8:03**
